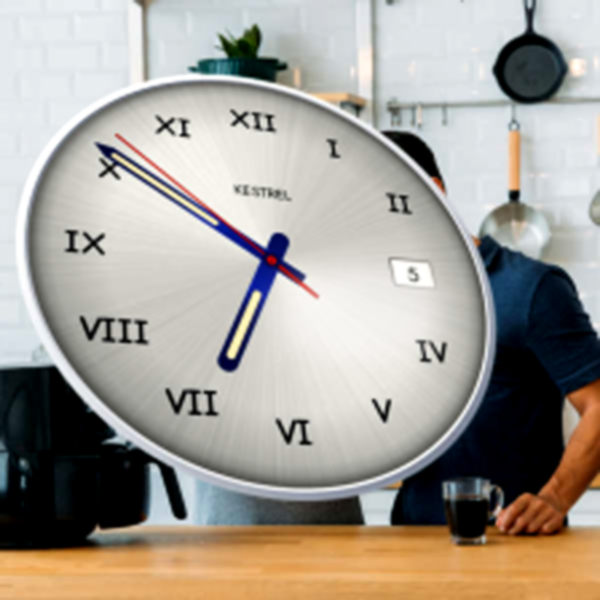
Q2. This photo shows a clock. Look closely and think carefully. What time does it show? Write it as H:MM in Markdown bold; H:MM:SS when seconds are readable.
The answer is **6:50:52**
